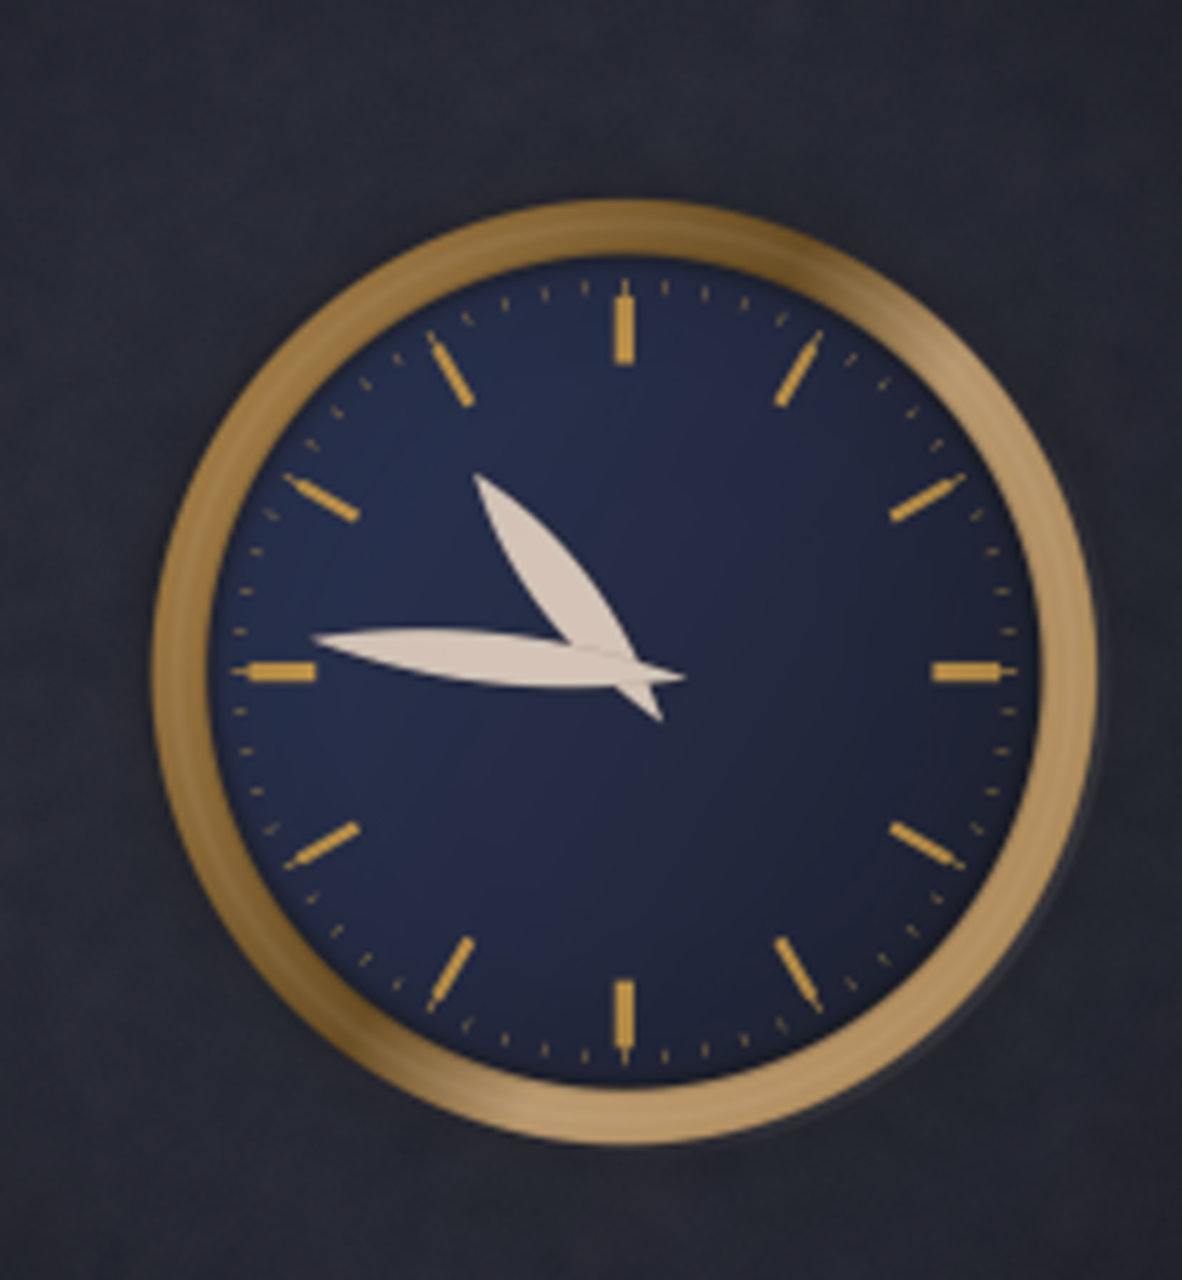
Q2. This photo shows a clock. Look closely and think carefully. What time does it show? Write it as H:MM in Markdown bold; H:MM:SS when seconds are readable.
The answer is **10:46**
